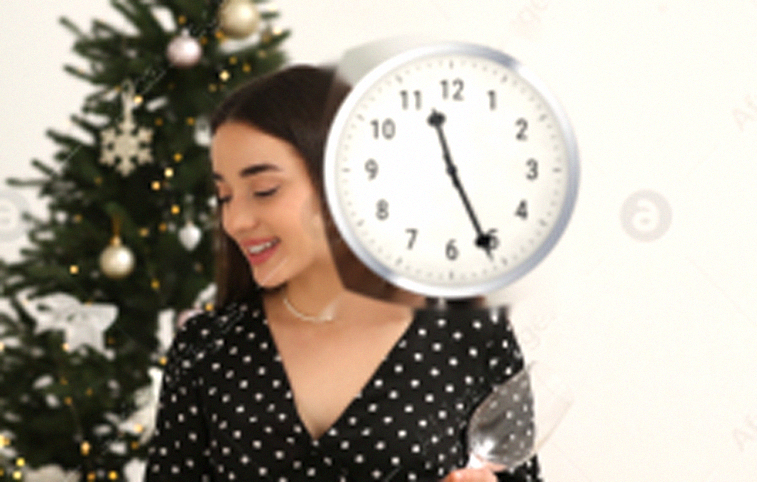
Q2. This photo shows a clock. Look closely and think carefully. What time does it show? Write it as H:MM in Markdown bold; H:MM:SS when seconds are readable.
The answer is **11:26**
